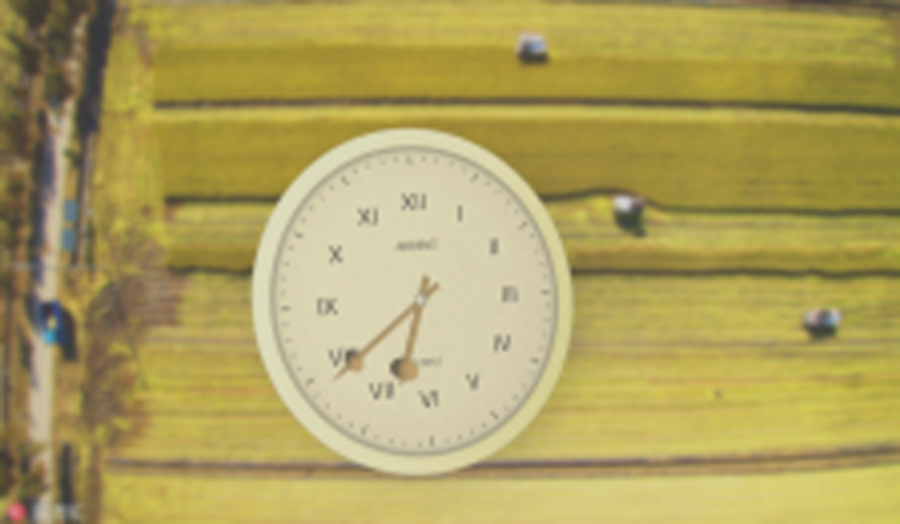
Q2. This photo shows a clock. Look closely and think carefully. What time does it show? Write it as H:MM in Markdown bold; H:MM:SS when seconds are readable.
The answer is **6:39**
